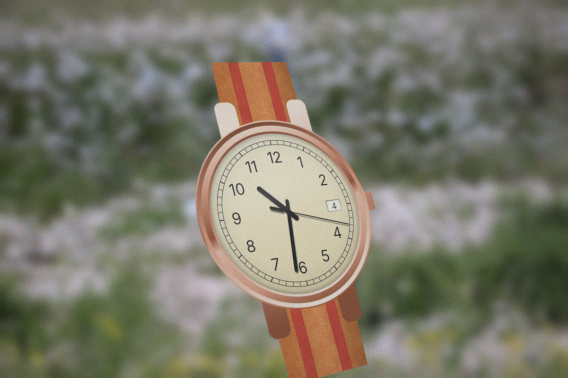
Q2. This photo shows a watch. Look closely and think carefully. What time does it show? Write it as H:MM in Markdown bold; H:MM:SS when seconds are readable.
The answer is **10:31:18**
